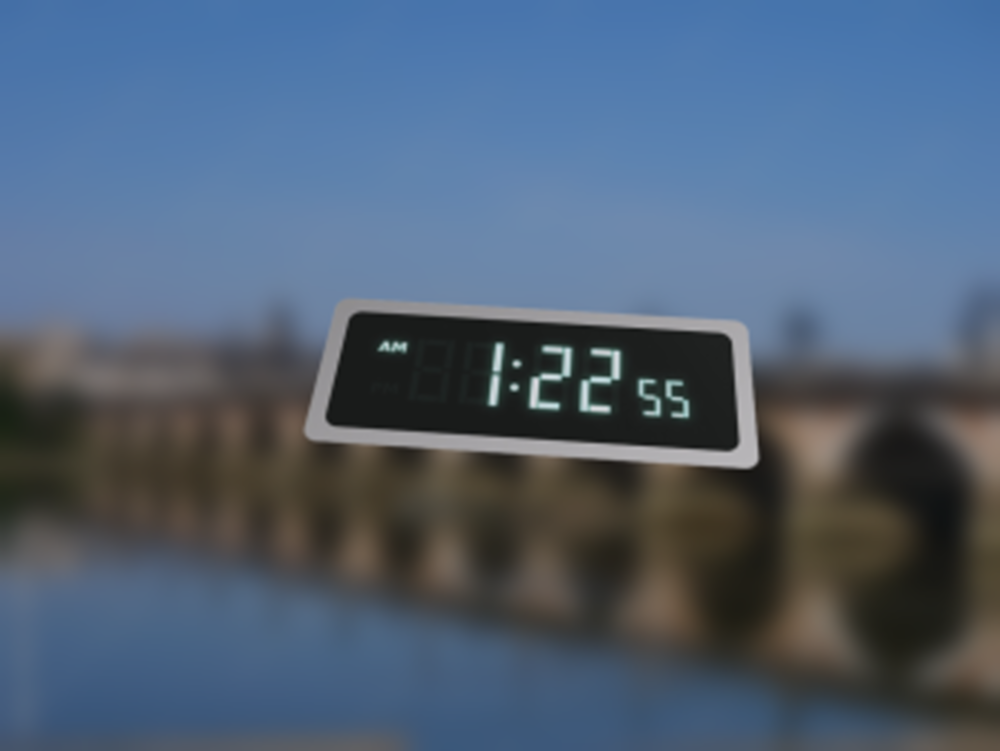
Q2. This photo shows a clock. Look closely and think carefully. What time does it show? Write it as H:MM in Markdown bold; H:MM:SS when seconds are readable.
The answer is **1:22:55**
